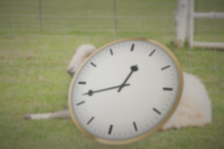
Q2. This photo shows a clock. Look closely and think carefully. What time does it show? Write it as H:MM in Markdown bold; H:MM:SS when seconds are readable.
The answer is **12:42**
